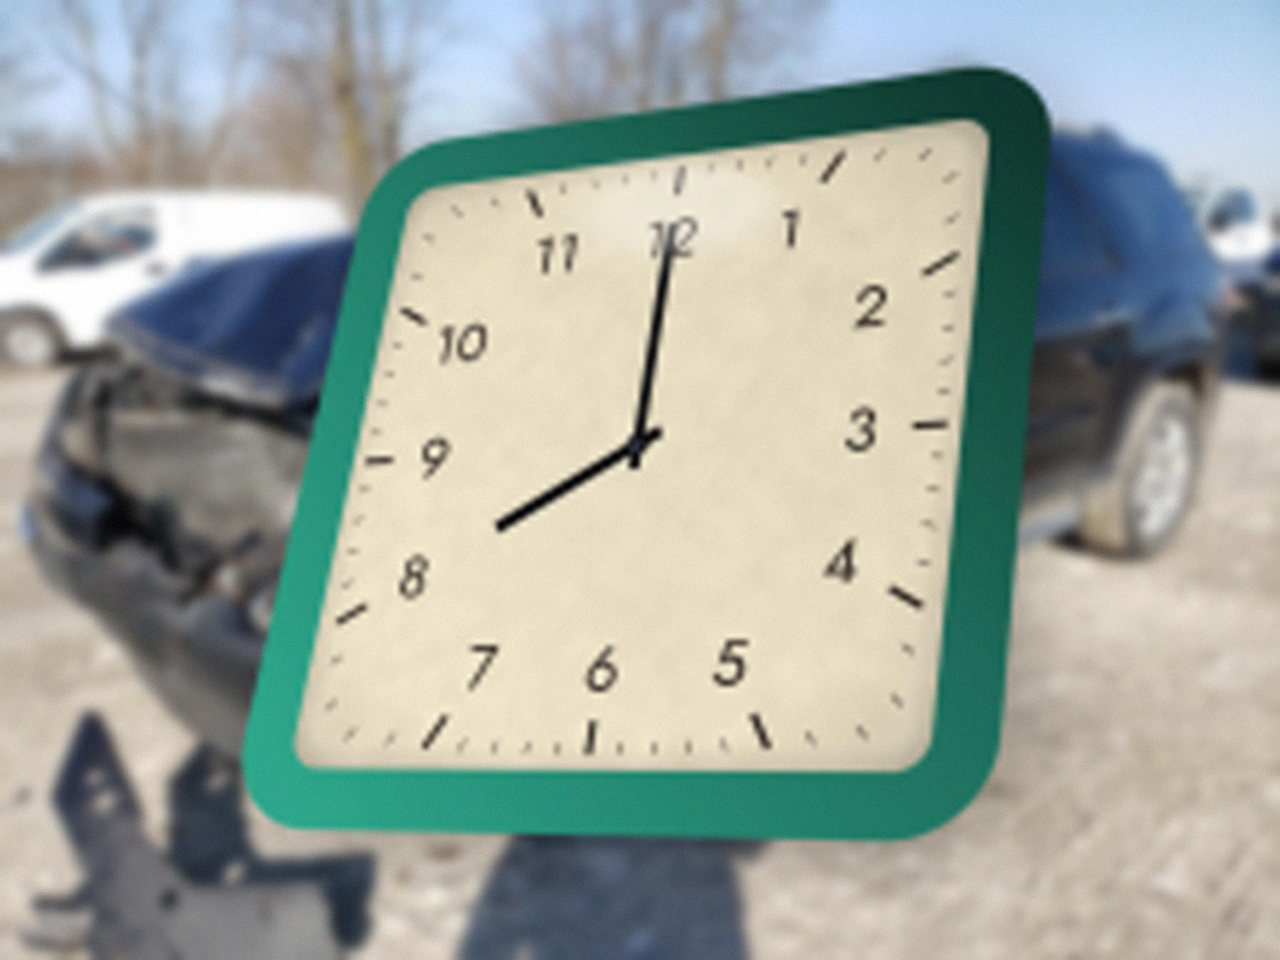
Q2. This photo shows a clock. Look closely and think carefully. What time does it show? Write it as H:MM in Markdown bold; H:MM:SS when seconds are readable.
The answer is **8:00**
